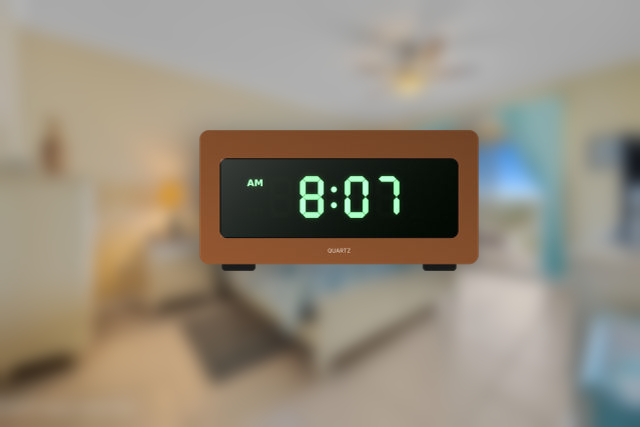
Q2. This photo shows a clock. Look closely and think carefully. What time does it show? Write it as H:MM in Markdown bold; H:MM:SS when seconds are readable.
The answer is **8:07**
